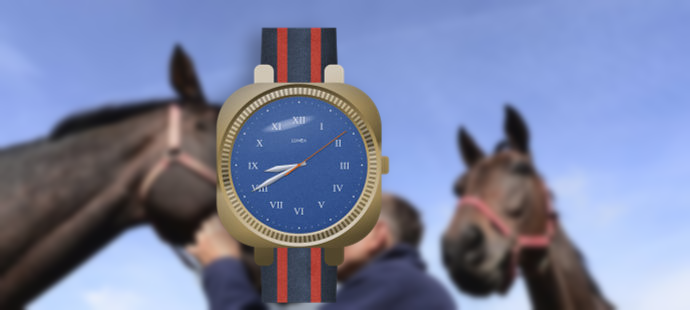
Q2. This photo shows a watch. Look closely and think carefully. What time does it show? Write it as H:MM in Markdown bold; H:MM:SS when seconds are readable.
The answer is **8:40:09**
